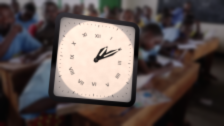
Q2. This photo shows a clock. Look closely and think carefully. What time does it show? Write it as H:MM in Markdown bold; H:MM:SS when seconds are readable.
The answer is **1:10**
